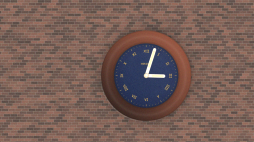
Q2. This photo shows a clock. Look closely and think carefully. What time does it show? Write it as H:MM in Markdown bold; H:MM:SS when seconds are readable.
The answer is **3:03**
